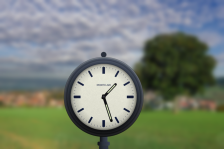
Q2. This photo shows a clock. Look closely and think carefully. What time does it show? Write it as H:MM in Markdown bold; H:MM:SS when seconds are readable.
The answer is **1:27**
